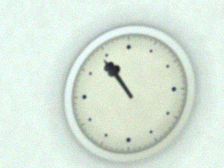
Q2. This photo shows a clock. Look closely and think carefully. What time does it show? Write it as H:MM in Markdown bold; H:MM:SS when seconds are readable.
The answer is **10:54**
